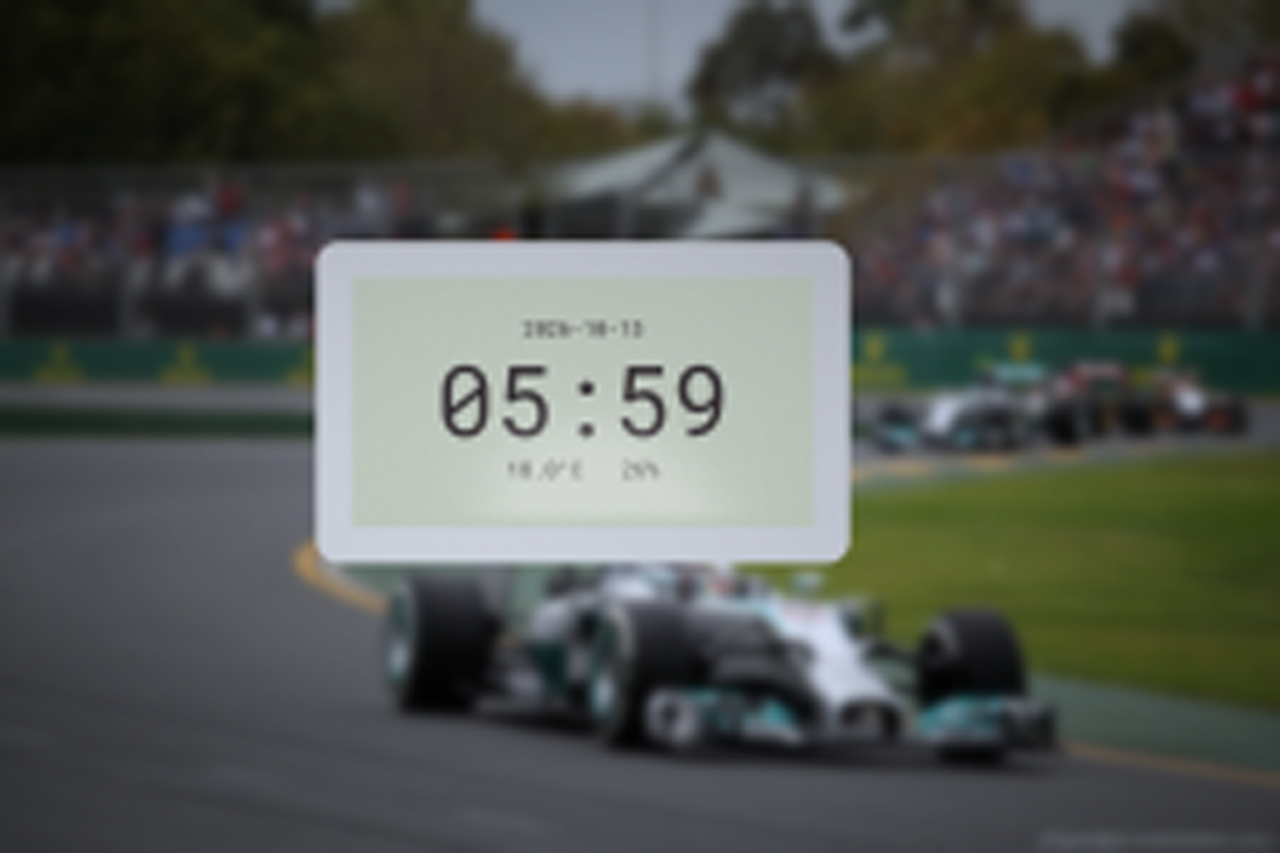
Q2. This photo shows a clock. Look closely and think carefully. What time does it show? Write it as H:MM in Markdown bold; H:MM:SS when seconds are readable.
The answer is **5:59**
